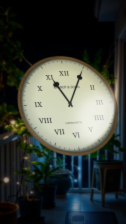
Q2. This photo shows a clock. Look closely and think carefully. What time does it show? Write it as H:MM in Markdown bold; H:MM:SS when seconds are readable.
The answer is **11:05**
